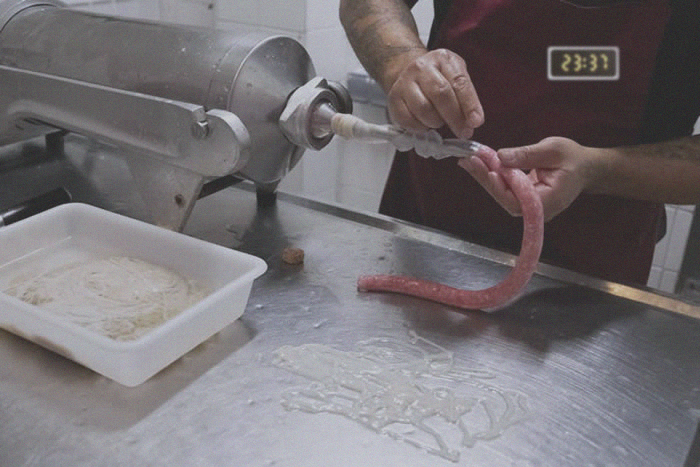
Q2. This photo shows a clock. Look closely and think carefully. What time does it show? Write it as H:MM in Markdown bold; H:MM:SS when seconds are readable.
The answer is **23:37**
